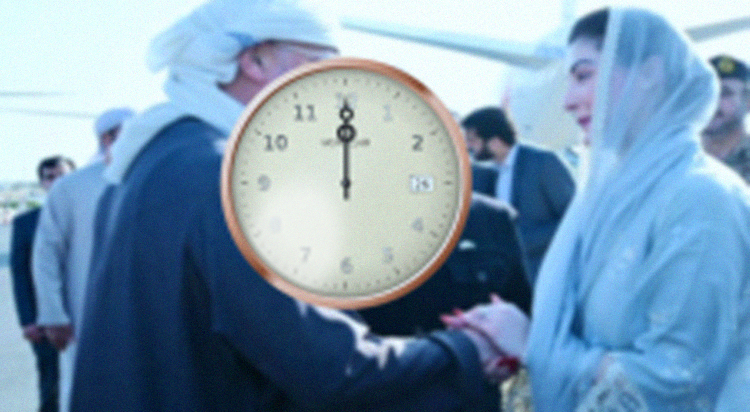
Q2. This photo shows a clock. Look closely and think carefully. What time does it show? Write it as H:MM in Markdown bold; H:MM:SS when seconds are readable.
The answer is **12:00**
